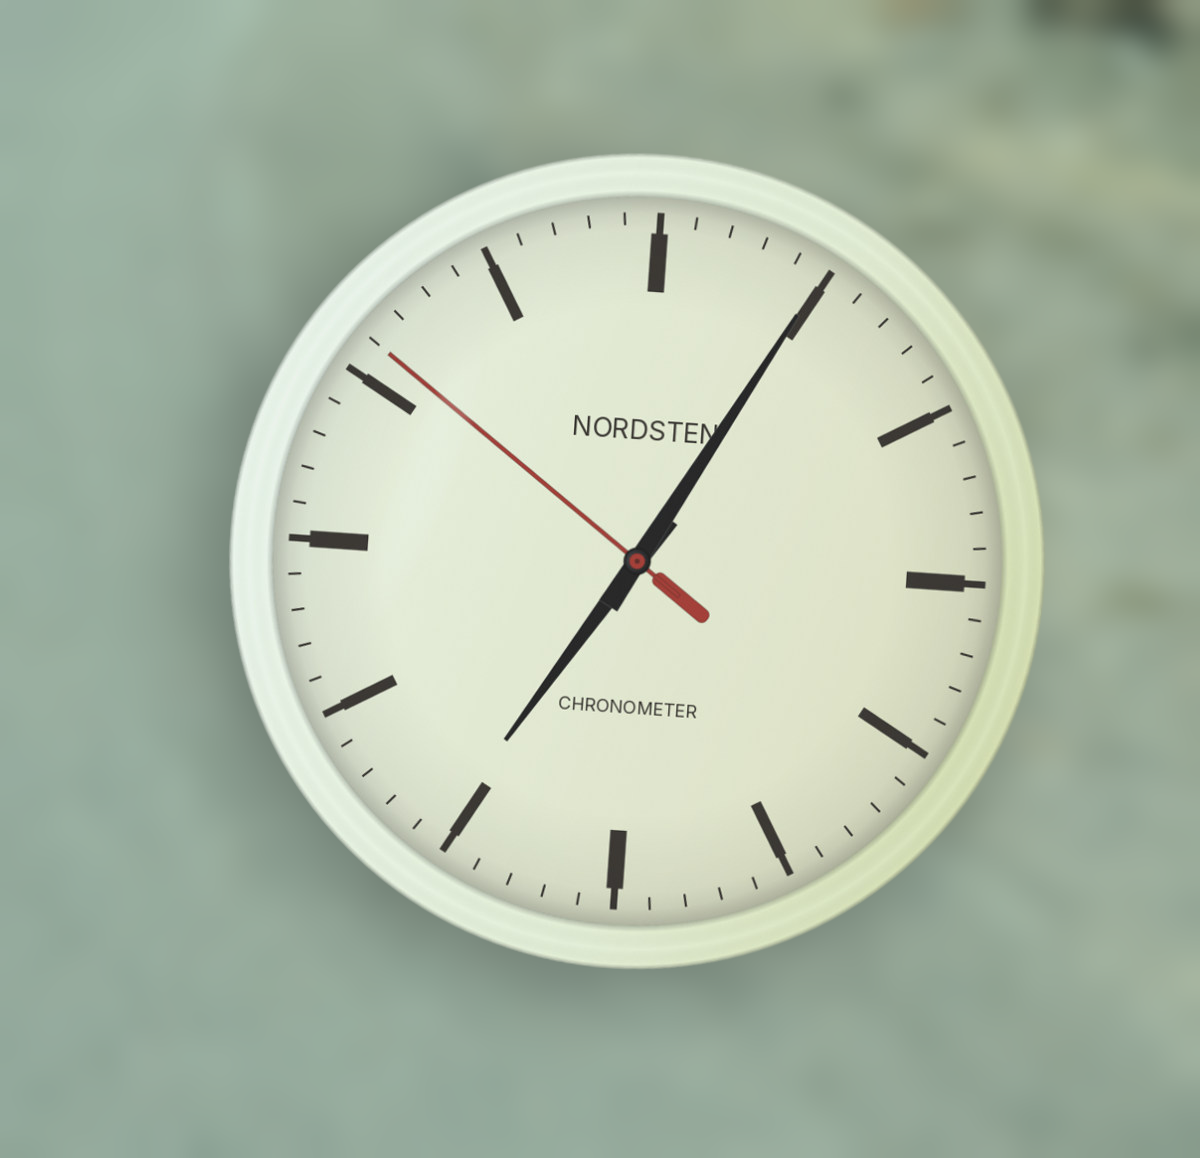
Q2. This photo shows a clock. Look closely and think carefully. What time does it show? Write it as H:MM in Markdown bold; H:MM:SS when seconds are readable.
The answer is **7:04:51**
